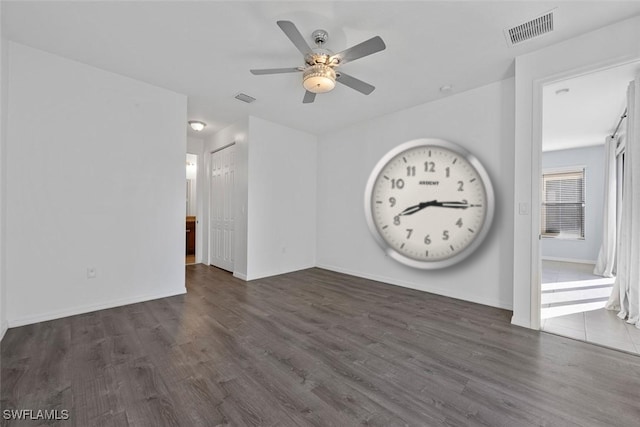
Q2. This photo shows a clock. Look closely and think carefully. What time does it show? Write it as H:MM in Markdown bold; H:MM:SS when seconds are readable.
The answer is **8:15**
